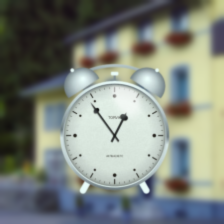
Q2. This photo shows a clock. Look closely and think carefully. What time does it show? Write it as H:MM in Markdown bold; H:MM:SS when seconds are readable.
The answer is **12:54**
